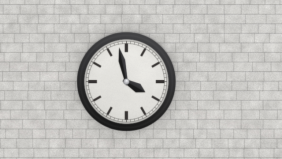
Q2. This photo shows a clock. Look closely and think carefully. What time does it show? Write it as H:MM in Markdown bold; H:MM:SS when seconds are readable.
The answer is **3:58**
